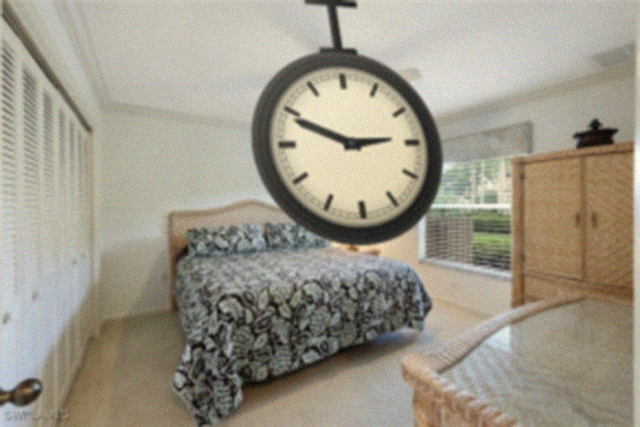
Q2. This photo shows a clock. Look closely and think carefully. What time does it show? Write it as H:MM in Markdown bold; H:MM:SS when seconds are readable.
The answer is **2:49**
